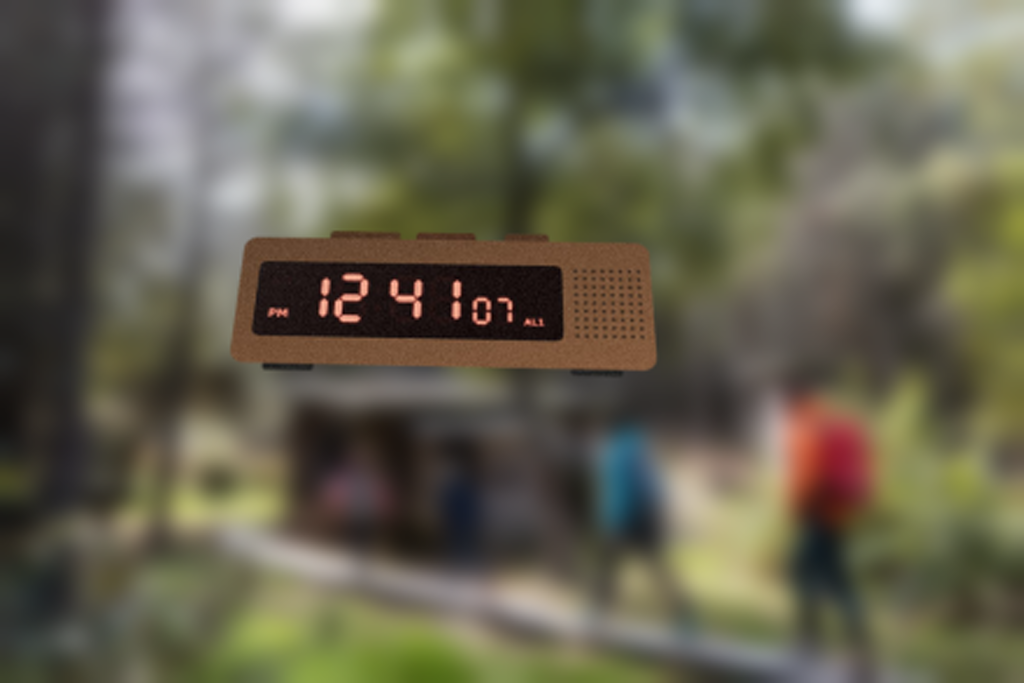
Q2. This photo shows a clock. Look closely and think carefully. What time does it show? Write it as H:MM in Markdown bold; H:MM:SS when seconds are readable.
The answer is **12:41:07**
